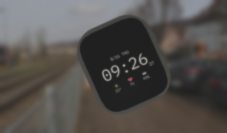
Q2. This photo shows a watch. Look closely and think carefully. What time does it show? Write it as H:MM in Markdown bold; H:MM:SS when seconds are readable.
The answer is **9:26**
